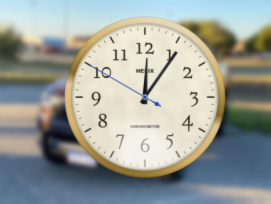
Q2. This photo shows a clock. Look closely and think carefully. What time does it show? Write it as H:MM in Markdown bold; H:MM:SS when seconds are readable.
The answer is **12:05:50**
